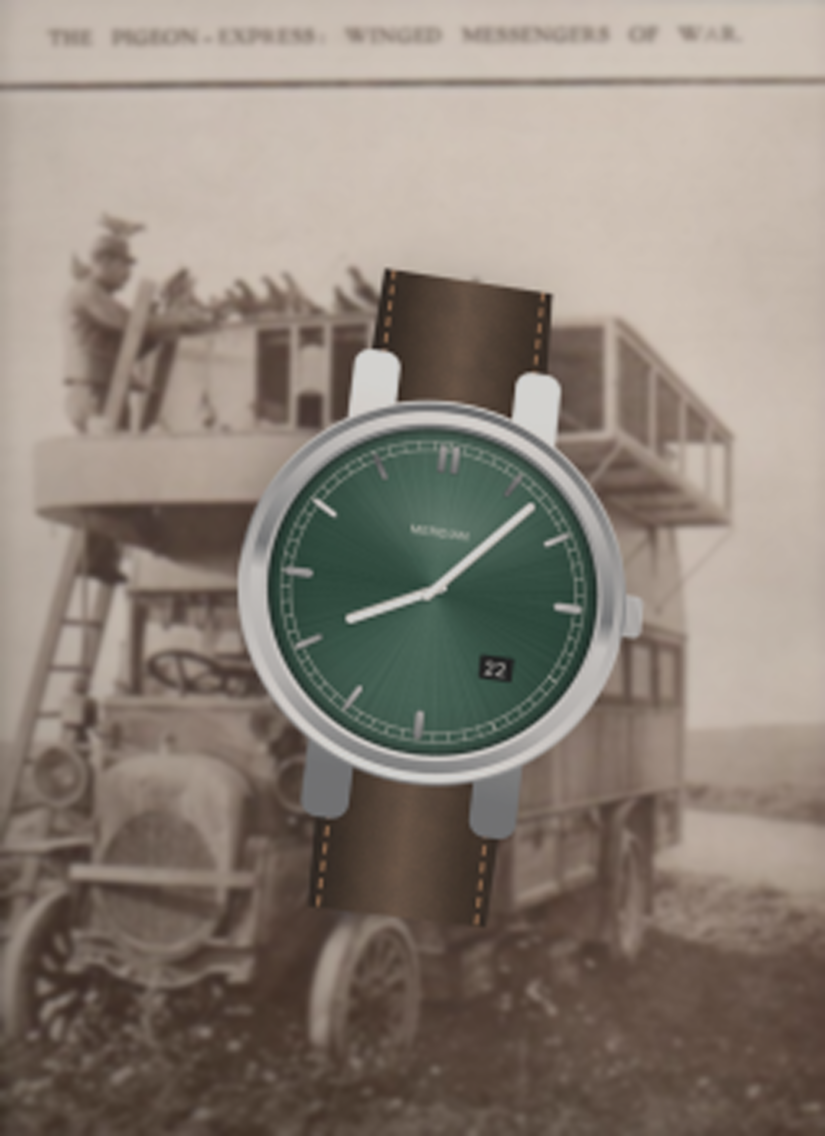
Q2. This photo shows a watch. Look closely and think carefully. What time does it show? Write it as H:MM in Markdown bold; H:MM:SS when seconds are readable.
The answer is **8:07**
